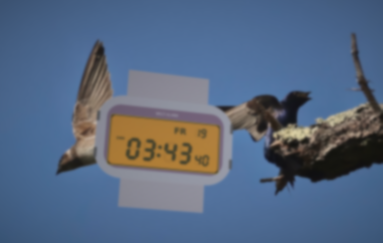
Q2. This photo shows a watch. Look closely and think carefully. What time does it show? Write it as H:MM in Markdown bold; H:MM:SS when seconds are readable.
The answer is **3:43**
